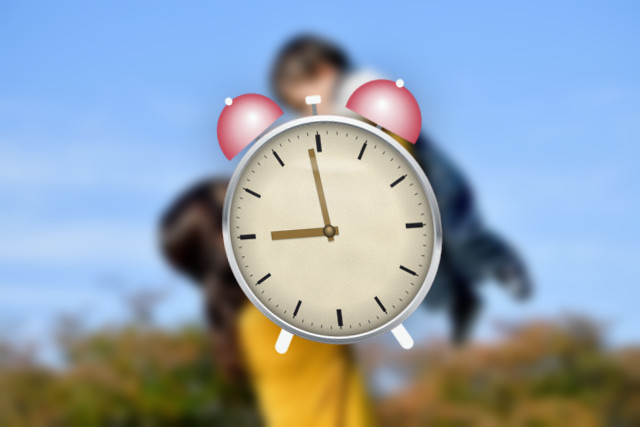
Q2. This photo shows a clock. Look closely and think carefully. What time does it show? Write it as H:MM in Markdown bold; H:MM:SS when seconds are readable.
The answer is **8:59**
